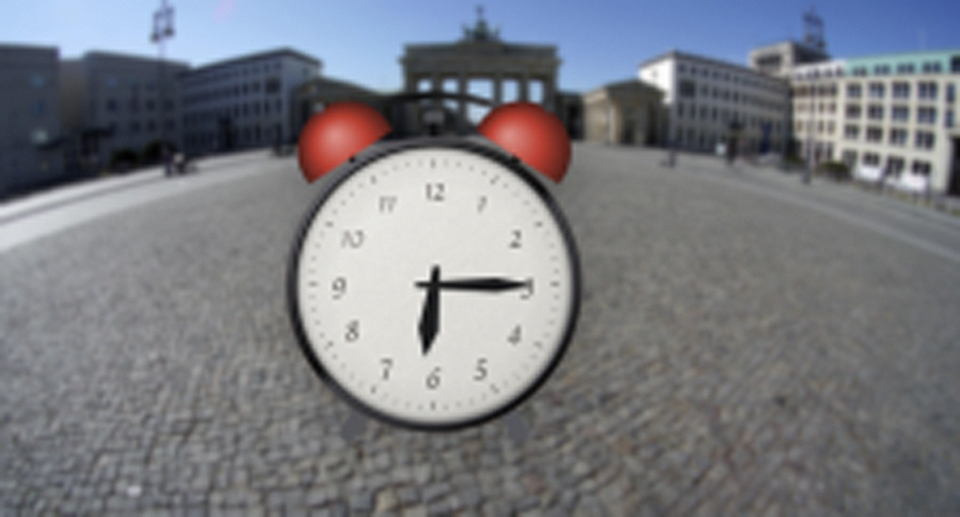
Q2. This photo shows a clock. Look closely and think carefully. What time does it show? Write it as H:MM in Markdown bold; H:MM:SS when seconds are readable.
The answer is **6:15**
